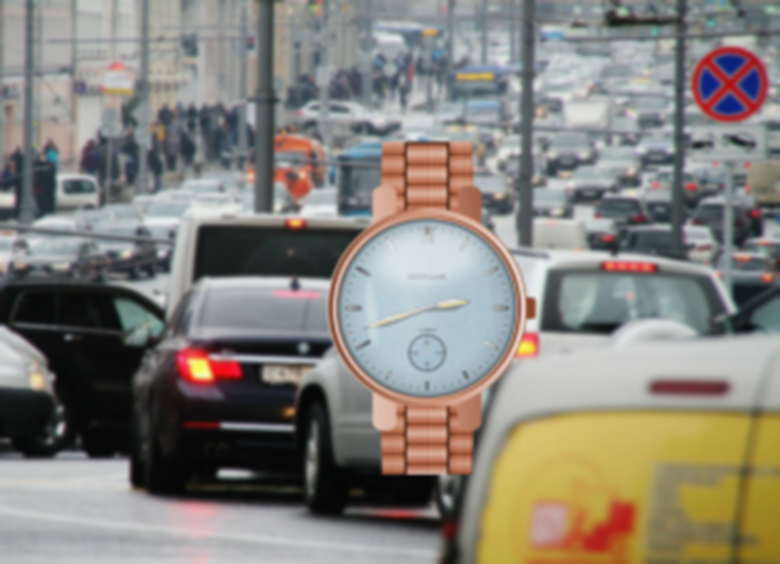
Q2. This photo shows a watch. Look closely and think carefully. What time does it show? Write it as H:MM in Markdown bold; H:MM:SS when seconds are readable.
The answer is **2:42**
